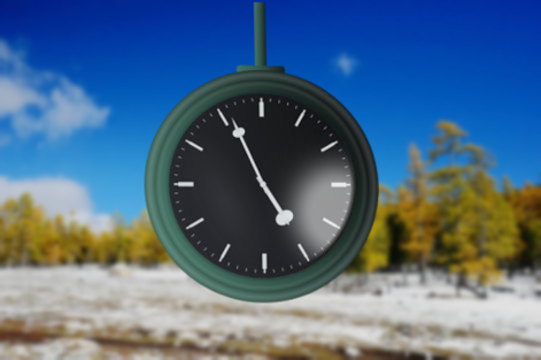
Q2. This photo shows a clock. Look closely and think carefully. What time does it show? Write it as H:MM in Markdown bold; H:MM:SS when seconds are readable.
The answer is **4:56**
